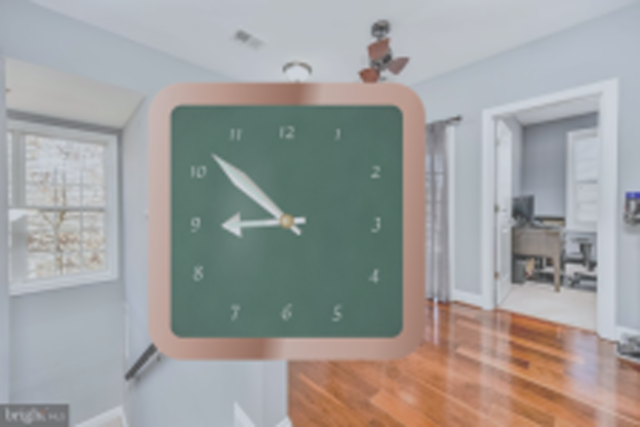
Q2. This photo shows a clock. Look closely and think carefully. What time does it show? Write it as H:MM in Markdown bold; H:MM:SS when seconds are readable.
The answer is **8:52**
